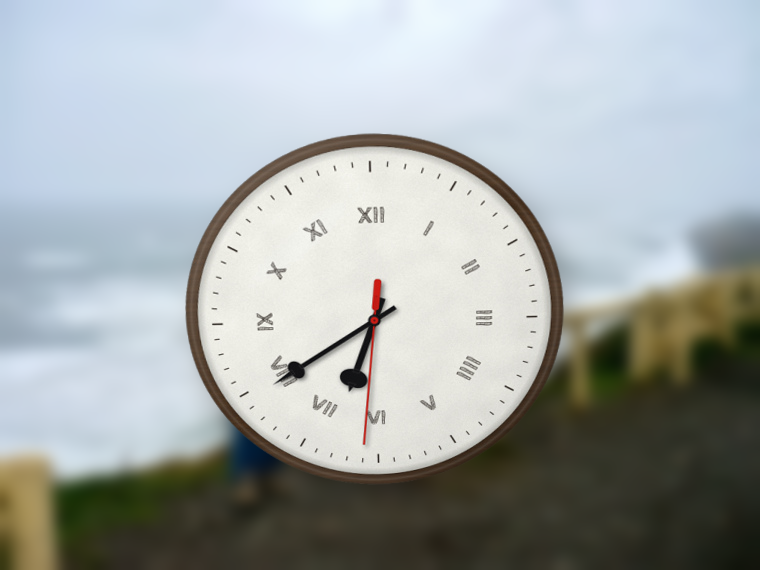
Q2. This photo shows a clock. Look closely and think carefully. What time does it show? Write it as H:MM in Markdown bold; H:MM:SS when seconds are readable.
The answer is **6:39:31**
